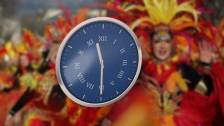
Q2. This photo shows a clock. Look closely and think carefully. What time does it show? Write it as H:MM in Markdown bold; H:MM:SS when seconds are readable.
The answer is **11:30**
